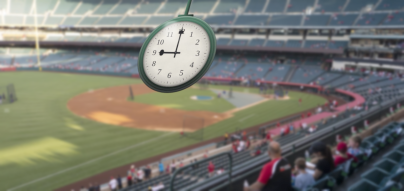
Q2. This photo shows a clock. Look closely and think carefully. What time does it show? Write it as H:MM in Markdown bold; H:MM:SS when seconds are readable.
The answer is **9:00**
